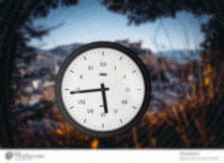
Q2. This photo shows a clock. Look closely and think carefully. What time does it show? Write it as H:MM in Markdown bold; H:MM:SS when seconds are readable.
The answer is **5:44**
